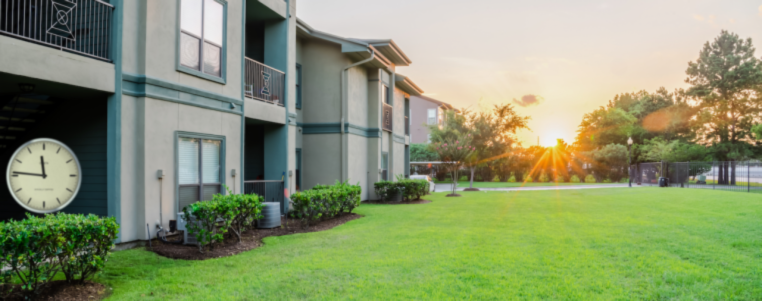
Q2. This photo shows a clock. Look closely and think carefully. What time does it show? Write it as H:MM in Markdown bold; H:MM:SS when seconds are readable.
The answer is **11:46**
